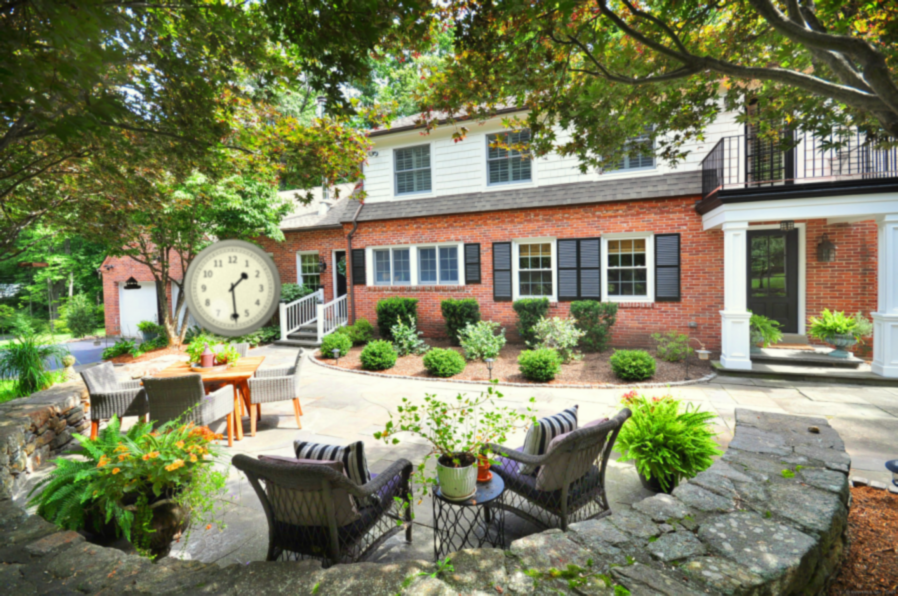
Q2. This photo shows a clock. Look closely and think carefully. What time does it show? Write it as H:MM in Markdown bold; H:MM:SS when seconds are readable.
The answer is **1:29**
